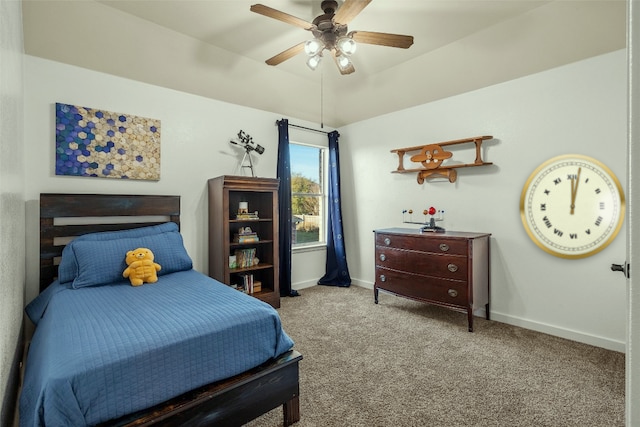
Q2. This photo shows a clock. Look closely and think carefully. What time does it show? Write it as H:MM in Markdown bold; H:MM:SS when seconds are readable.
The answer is **12:02**
